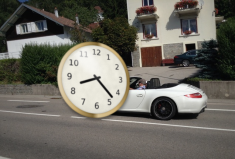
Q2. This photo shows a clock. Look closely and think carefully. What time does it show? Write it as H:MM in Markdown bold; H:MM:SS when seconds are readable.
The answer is **8:23**
